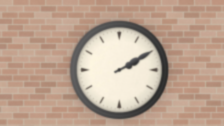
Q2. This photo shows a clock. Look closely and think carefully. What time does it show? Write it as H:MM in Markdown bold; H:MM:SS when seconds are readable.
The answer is **2:10**
